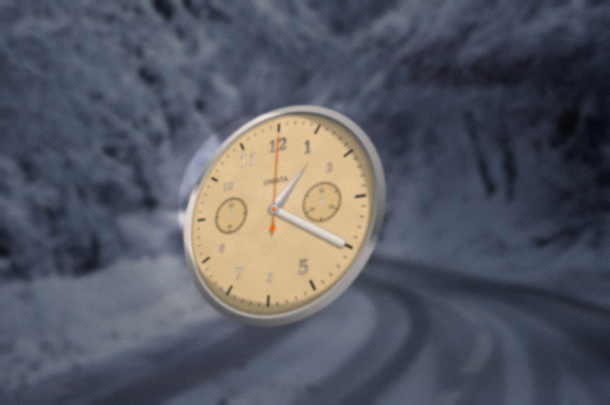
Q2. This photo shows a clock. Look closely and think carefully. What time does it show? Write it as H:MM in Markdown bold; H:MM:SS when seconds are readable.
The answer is **1:20**
